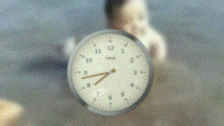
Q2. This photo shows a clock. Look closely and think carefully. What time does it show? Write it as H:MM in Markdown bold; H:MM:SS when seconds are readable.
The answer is **7:43**
